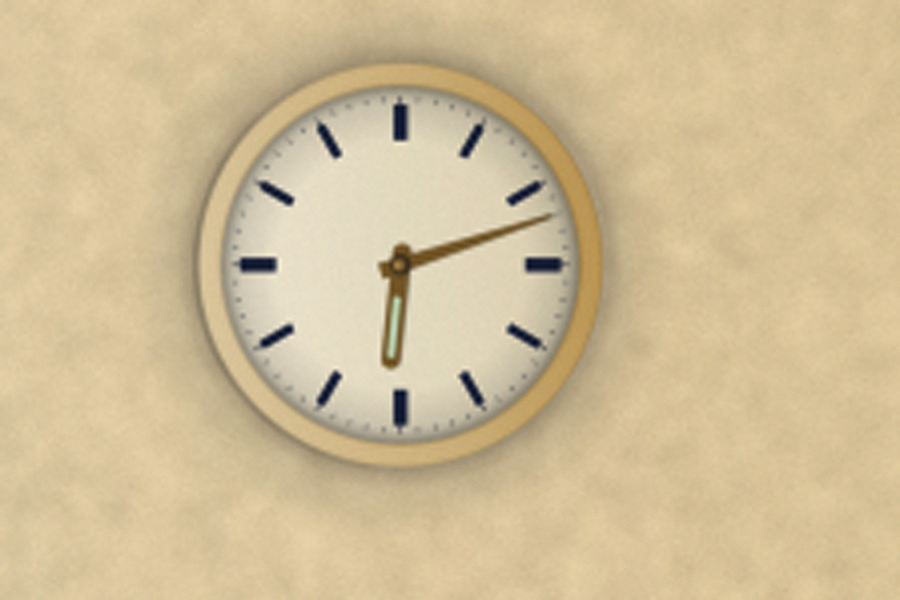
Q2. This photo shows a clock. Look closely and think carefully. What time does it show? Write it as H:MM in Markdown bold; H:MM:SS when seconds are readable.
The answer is **6:12**
